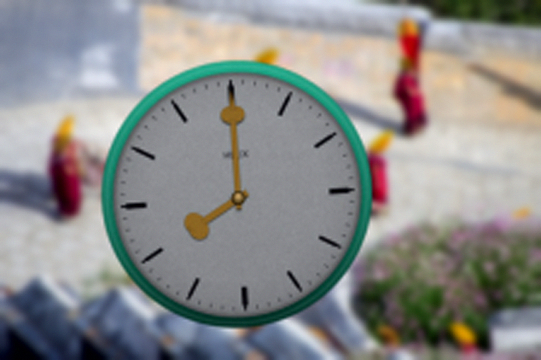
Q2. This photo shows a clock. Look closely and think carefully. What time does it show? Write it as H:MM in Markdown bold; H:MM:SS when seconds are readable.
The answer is **8:00**
